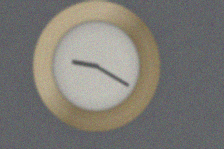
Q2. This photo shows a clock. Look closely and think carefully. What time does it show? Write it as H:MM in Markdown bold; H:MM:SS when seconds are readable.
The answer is **9:20**
